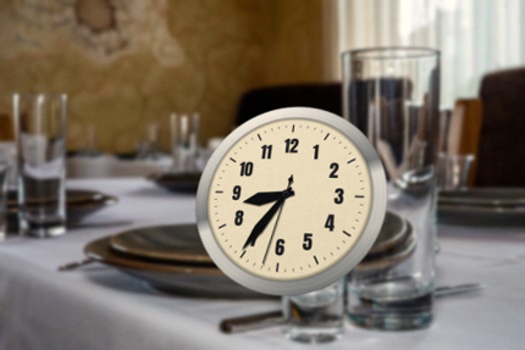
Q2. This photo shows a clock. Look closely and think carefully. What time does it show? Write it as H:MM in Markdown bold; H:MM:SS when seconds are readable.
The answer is **8:35:32**
